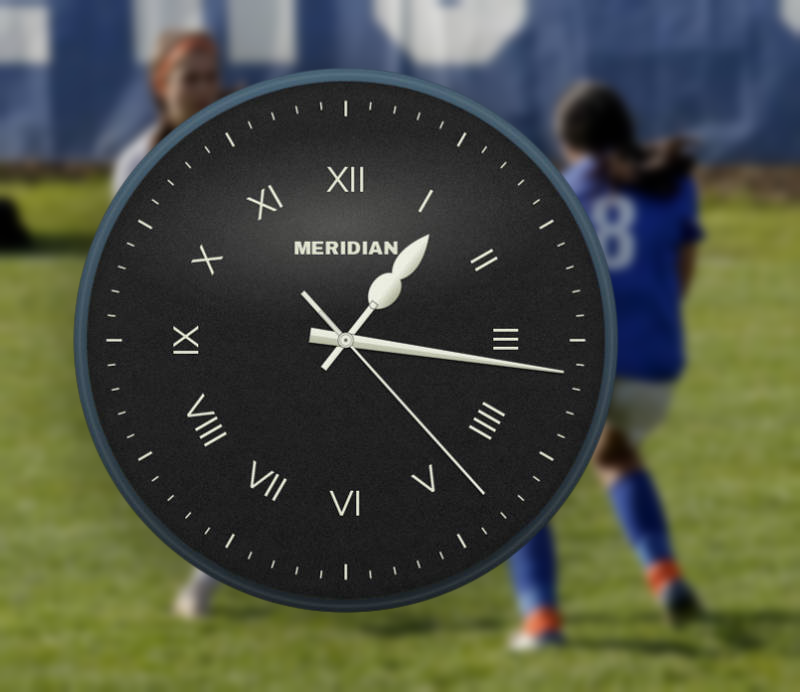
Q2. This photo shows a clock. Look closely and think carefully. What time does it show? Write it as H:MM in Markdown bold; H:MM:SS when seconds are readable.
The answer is **1:16:23**
